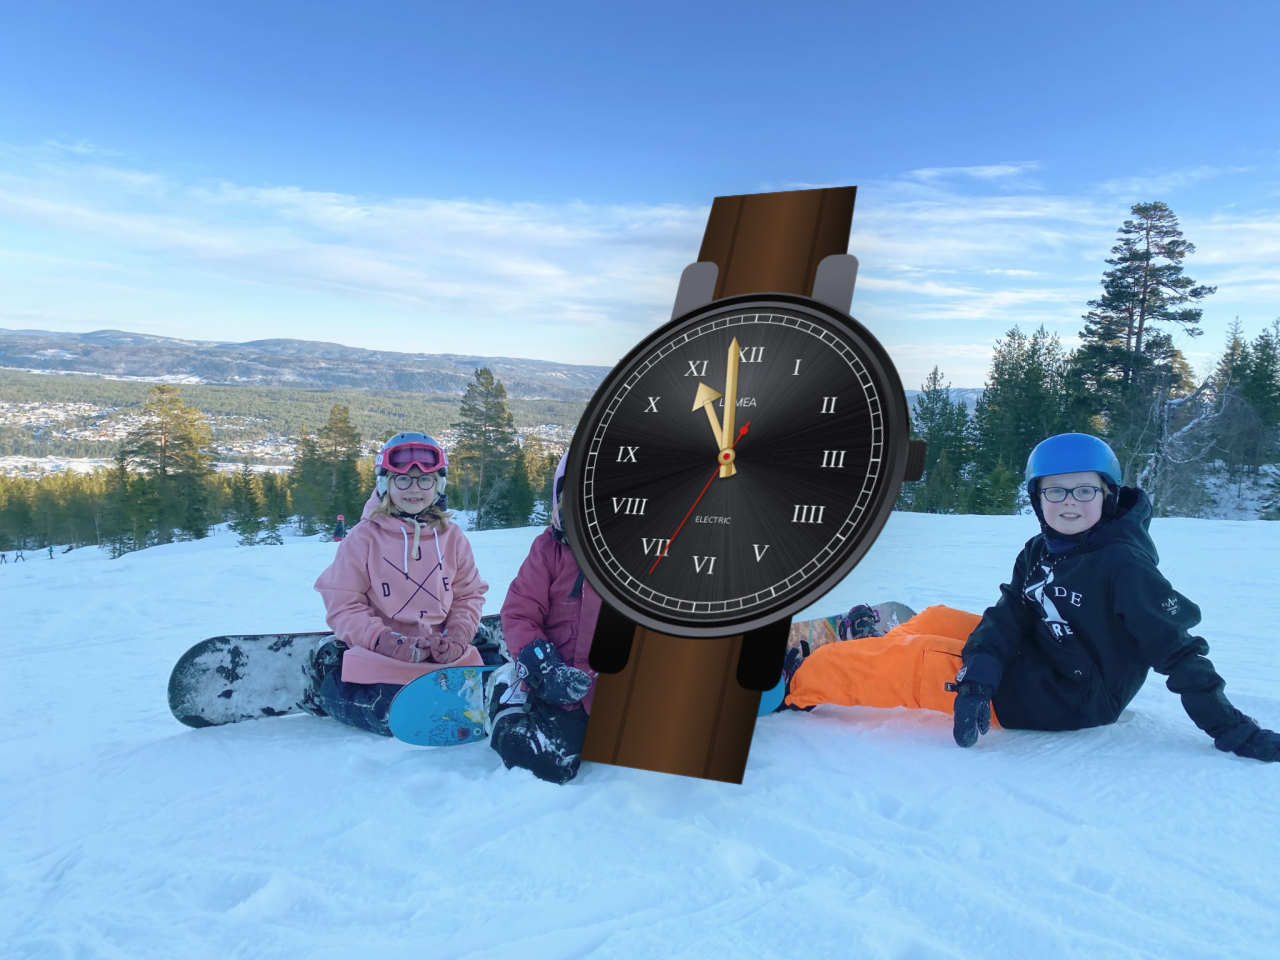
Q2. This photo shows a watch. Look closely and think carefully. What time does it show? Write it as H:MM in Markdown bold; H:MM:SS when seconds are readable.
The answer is **10:58:34**
